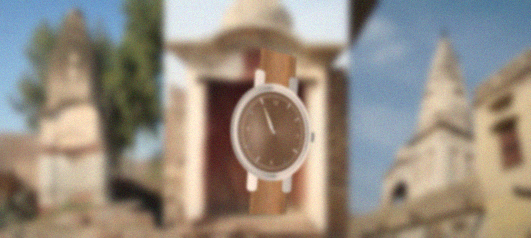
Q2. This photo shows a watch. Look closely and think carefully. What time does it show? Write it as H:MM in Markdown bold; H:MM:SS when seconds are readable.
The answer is **10:55**
